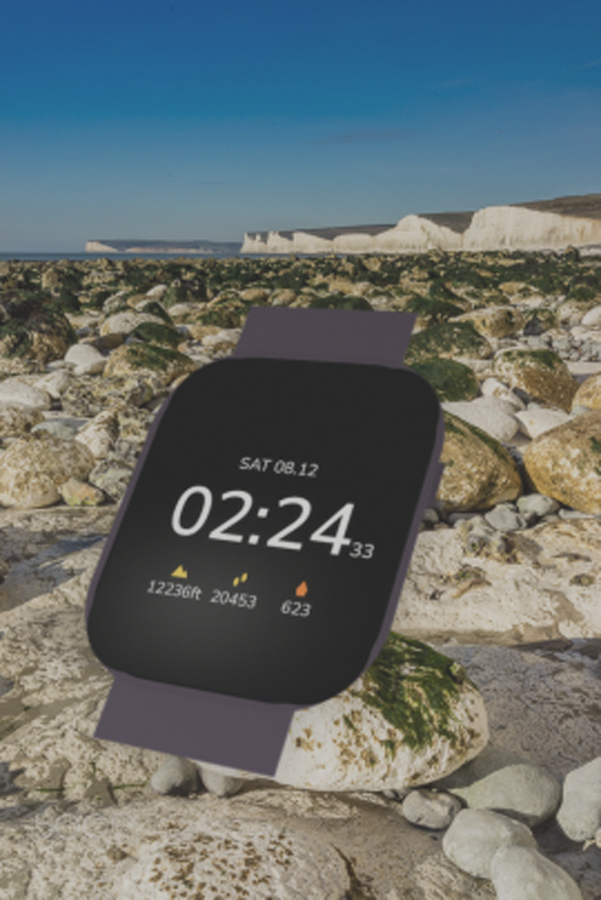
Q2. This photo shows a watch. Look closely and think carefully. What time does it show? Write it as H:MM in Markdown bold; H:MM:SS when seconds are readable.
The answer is **2:24:33**
